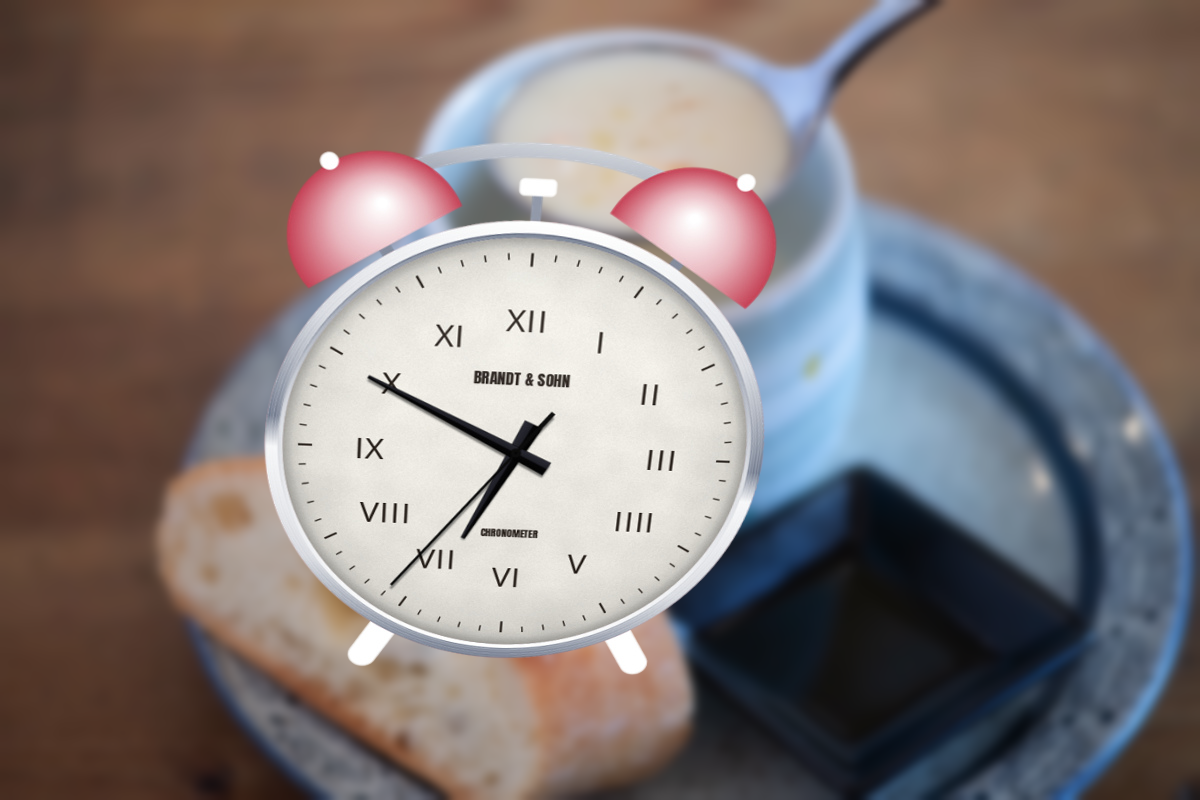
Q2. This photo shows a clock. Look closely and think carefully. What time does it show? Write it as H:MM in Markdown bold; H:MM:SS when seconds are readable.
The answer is **6:49:36**
